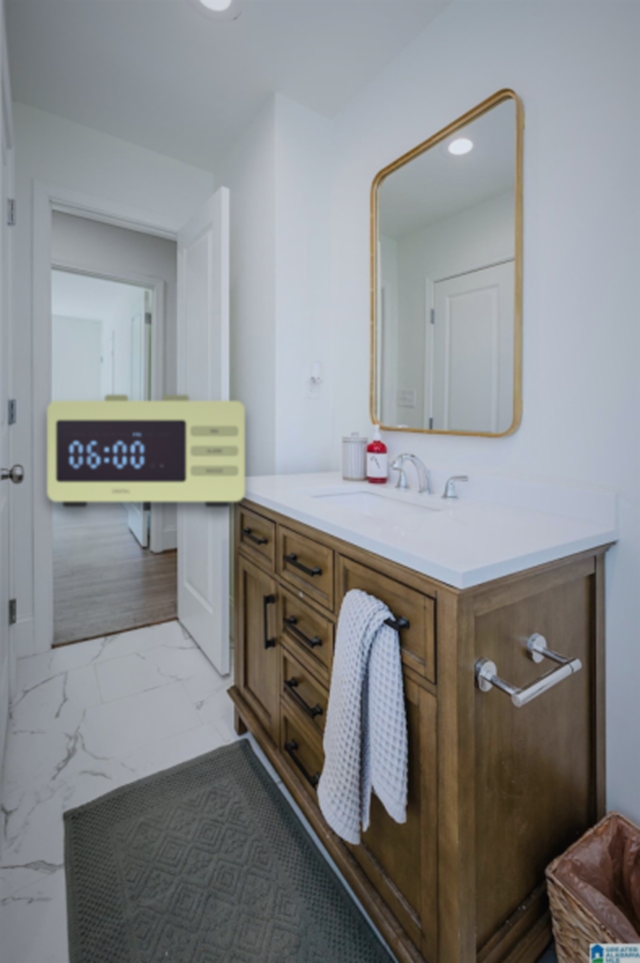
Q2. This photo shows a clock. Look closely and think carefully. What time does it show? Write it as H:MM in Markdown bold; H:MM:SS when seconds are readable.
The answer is **6:00**
